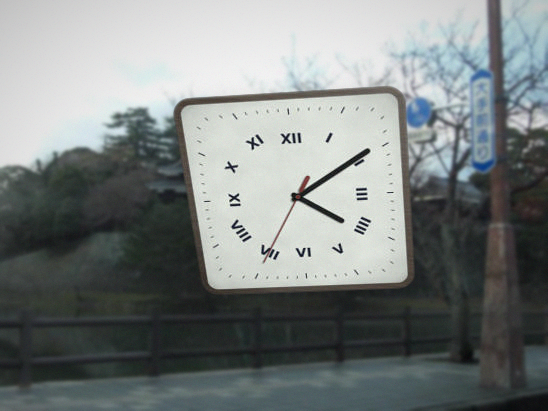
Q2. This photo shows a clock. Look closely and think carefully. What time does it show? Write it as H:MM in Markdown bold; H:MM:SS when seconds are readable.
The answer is **4:09:35**
